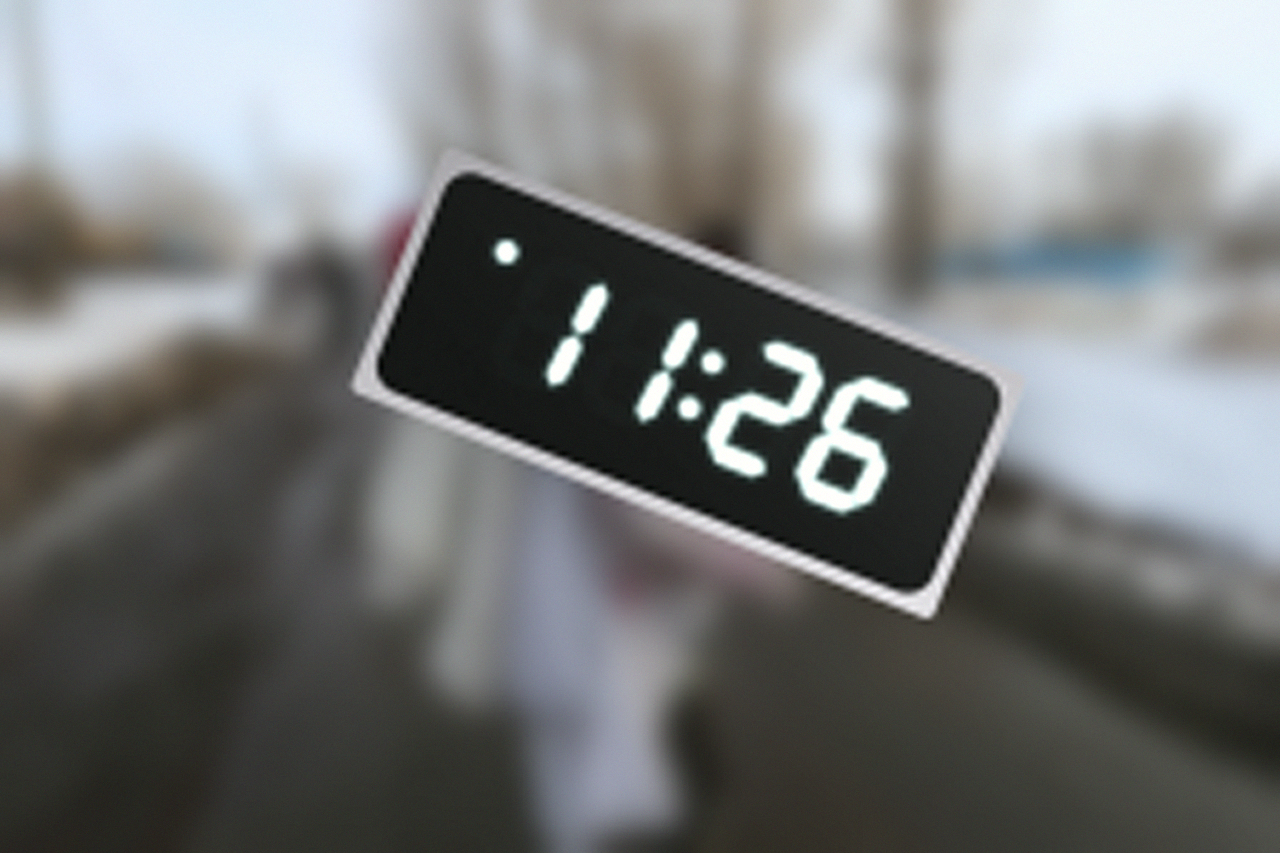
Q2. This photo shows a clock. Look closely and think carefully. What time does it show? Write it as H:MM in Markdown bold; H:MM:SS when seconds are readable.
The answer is **11:26**
